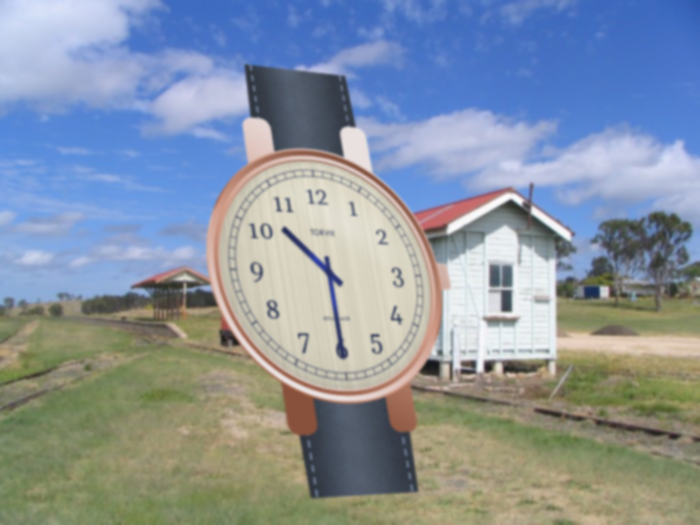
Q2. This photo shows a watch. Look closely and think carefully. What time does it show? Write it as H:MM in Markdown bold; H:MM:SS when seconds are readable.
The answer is **10:30**
